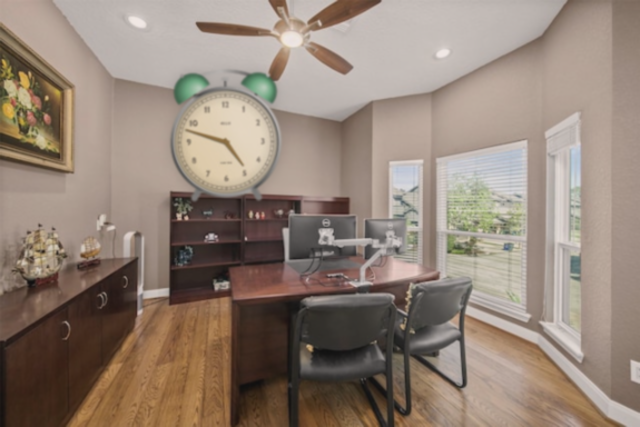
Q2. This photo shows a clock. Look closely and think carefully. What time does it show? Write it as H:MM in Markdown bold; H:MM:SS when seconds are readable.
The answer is **4:48**
